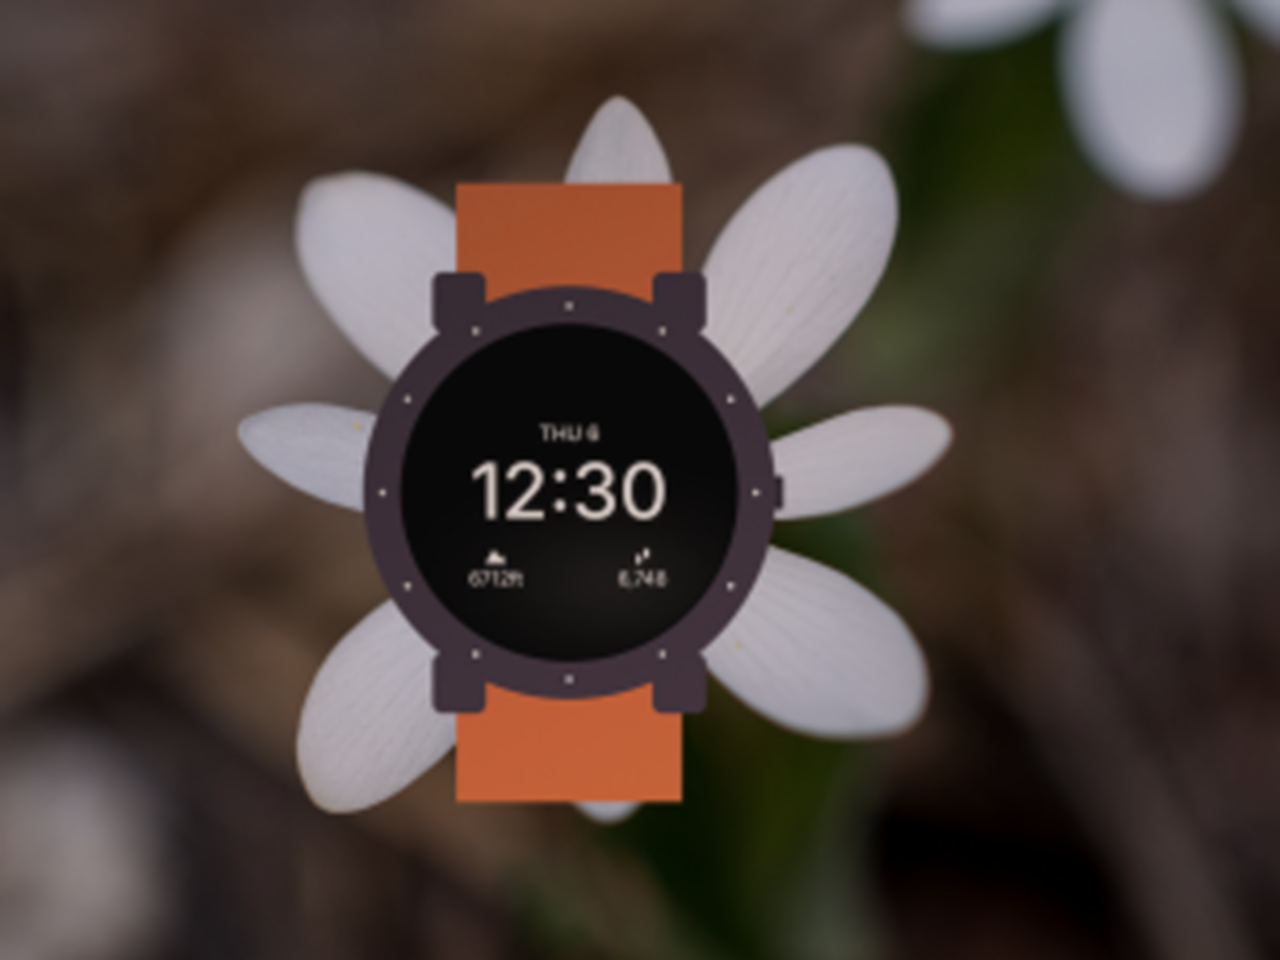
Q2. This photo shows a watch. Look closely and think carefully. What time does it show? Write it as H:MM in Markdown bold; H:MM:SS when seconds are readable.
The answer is **12:30**
